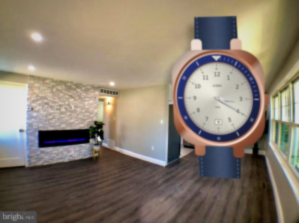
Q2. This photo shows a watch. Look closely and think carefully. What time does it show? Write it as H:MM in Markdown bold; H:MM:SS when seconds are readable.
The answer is **3:20**
